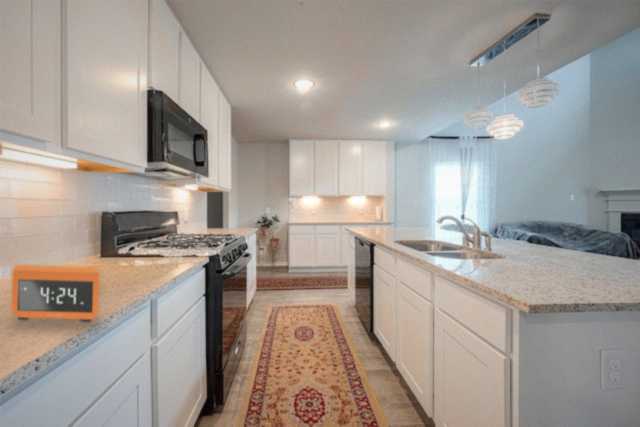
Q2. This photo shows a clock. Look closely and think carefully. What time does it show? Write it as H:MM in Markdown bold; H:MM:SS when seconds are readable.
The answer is **4:24**
